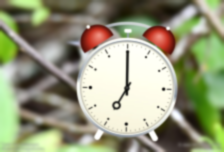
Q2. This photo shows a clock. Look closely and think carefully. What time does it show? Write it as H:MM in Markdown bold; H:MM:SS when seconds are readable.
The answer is **7:00**
